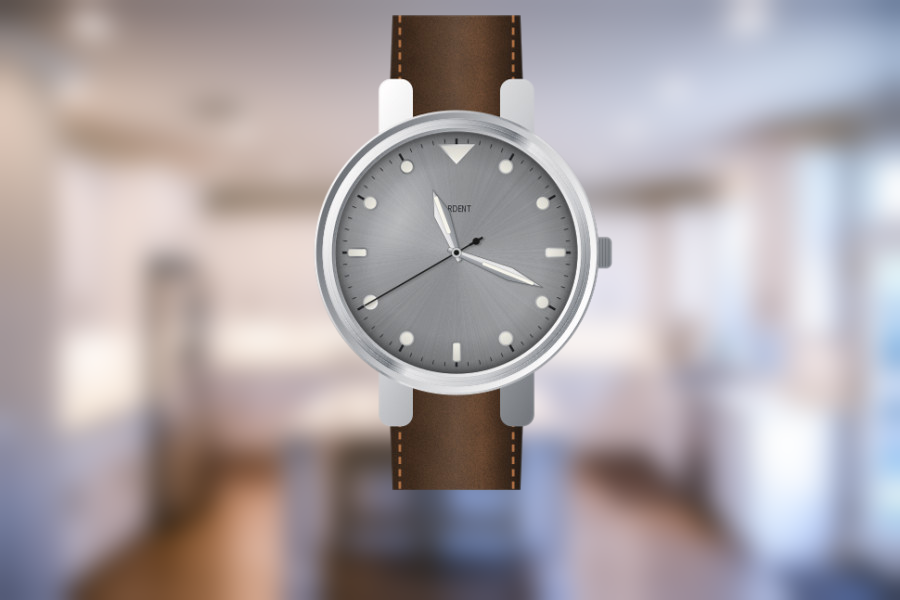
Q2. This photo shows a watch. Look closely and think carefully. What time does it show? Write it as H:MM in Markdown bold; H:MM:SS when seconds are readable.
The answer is **11:18:40**
